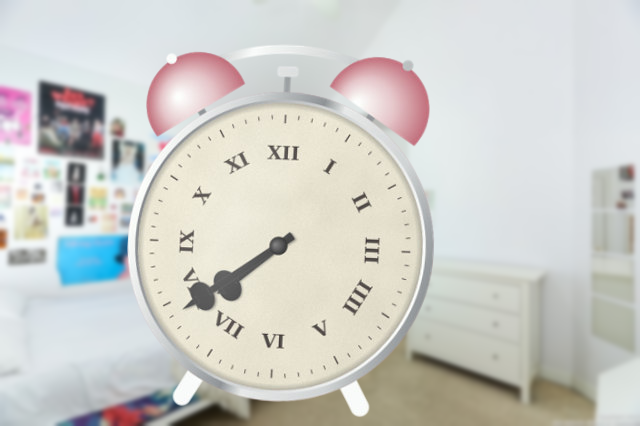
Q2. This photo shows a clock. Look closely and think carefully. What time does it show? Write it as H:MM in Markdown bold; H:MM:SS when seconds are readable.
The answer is **7:39**
